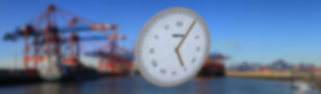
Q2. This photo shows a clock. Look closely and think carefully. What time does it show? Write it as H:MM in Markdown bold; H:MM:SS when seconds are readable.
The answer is **5:05**
